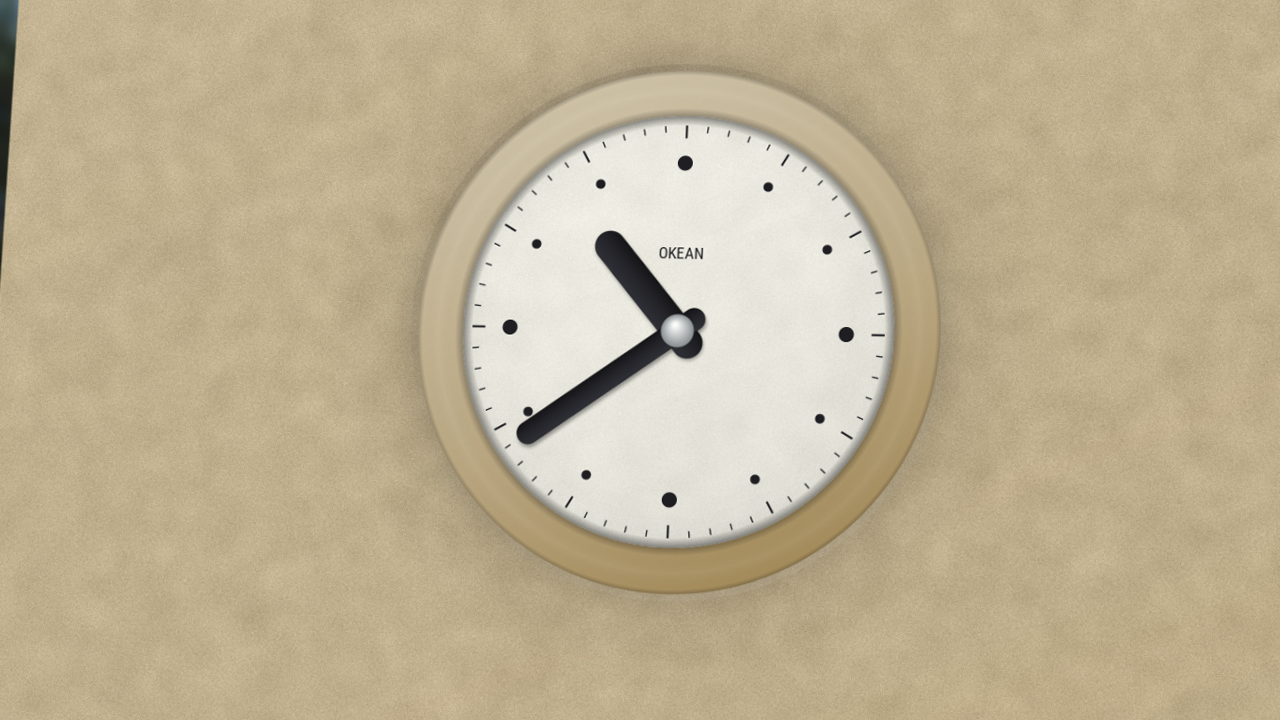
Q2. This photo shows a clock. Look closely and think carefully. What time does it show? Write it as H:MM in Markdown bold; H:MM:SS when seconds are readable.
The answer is **10:39**
